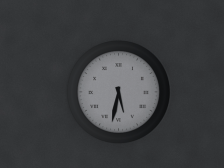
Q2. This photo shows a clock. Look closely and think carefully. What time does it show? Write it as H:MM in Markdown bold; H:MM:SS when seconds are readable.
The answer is **5:32**
